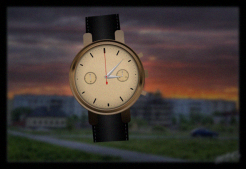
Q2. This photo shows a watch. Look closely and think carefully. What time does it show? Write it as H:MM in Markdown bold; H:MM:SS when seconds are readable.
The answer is **3:08**
